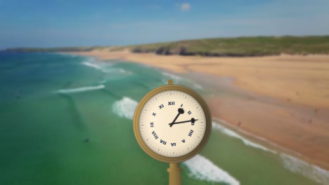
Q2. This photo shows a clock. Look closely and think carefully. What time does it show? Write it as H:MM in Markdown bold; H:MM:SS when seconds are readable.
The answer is **1:14**
